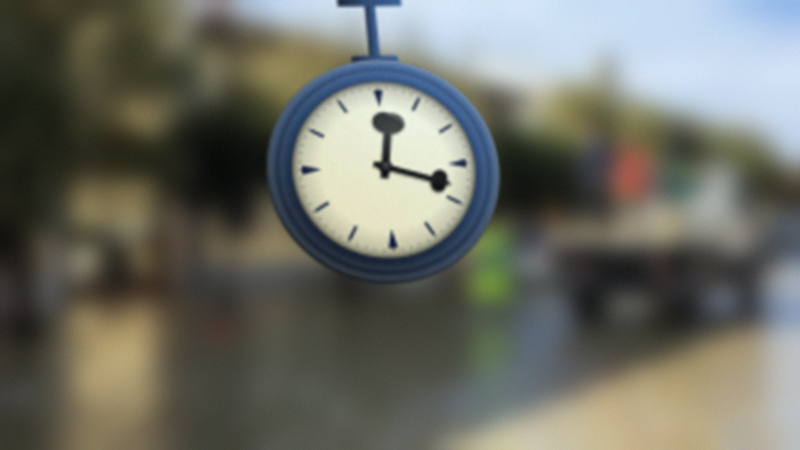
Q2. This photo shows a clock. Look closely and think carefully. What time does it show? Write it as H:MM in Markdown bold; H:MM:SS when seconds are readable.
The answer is **12:18**
